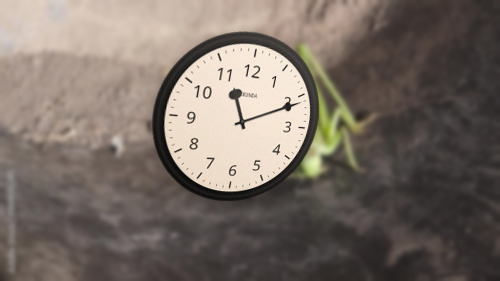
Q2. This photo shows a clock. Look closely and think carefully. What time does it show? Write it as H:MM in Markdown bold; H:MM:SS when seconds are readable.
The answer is **11:11**
